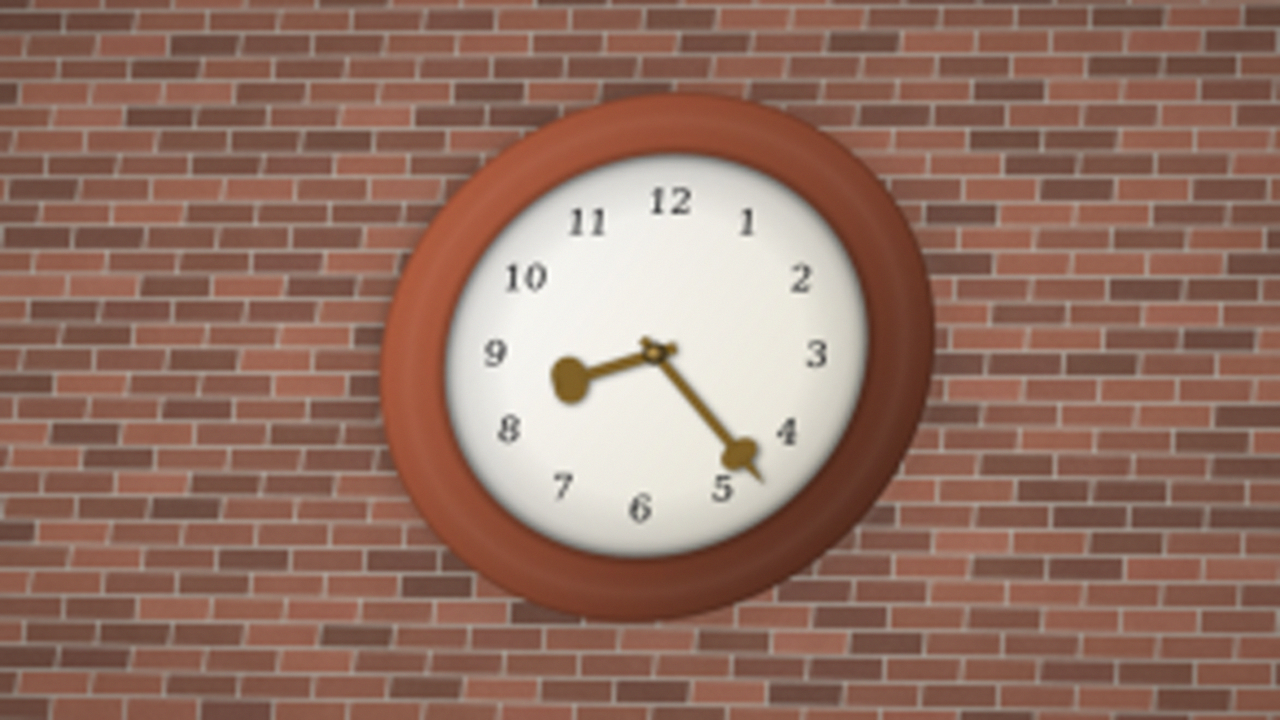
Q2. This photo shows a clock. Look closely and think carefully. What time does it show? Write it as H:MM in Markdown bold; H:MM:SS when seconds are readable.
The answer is **8:23**
